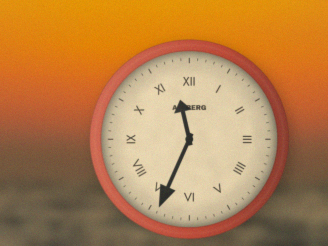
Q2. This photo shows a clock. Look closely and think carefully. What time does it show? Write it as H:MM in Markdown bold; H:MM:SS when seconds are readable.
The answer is **11:34**
